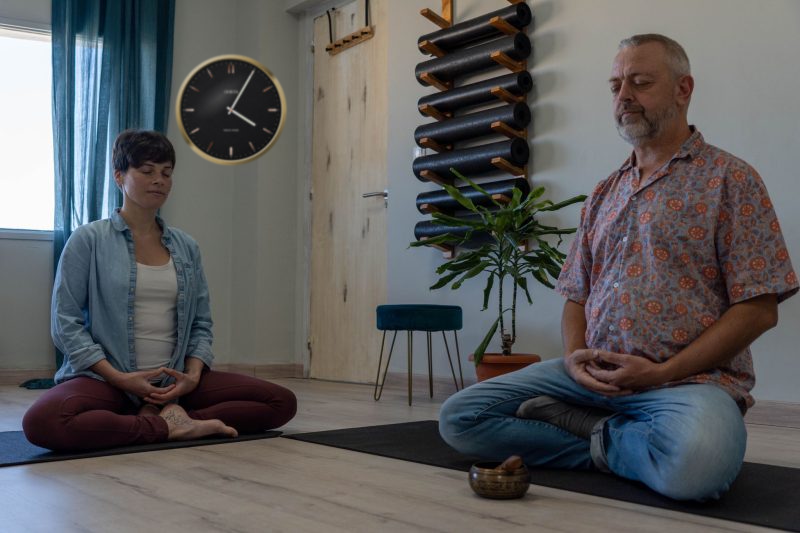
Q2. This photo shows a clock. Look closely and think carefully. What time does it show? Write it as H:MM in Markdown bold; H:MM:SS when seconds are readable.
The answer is **4:05**
